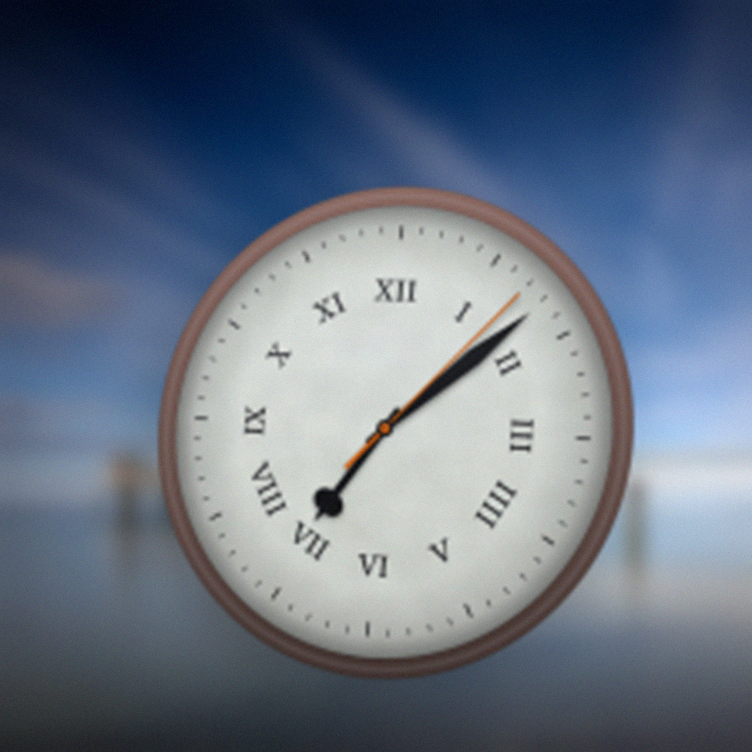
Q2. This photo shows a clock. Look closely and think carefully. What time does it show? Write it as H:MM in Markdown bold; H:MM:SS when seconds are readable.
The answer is **7:08:07**
